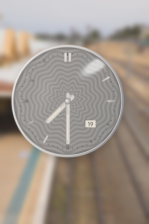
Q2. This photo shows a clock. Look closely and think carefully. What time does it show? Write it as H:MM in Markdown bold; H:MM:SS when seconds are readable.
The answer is **7:30**
